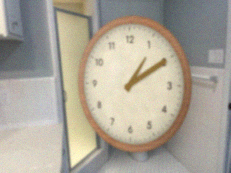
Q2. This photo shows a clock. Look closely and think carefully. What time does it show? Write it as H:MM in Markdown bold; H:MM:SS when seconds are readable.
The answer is **1:10**
